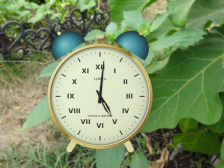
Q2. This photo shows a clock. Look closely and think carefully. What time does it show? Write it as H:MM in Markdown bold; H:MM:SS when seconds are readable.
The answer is **5:01**
